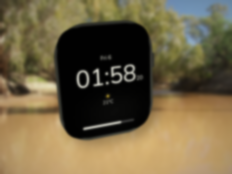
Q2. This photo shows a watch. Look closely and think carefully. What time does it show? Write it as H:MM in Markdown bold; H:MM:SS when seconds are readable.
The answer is **1:58**
